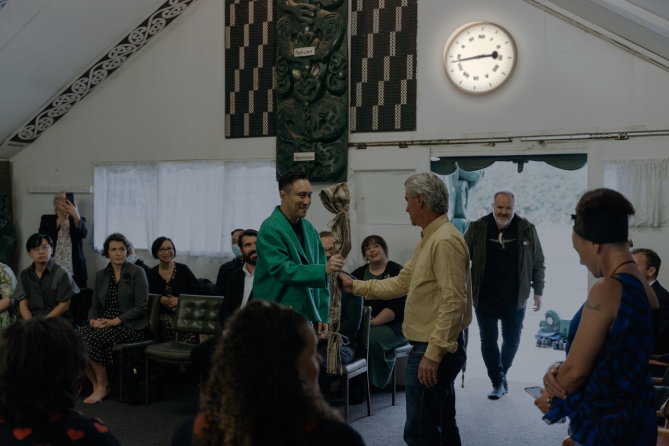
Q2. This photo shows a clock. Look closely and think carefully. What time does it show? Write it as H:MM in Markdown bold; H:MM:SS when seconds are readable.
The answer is **2:43**
